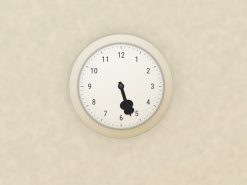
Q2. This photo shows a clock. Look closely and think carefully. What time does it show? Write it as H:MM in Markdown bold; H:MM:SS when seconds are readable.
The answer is **5:27**
